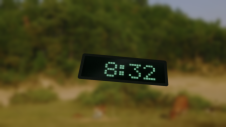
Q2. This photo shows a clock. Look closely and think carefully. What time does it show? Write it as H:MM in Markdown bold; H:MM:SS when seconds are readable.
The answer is **8:32**
